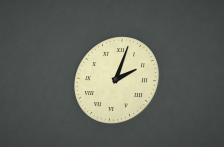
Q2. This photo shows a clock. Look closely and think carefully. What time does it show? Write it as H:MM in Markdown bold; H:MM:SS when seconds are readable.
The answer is **2:02**
